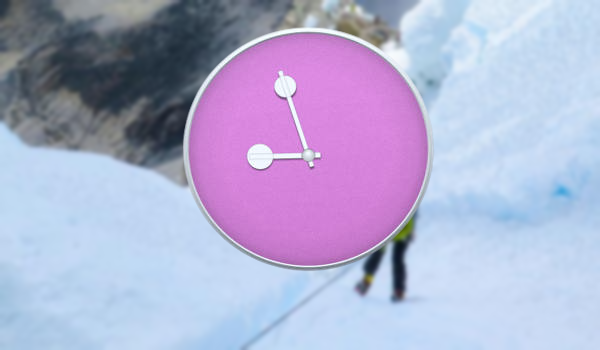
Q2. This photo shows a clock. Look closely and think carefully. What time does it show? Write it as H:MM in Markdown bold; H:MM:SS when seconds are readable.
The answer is **8:57**
